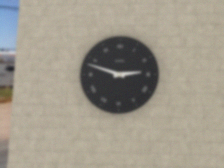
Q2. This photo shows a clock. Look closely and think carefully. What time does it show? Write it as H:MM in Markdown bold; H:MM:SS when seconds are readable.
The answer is **2:48**
